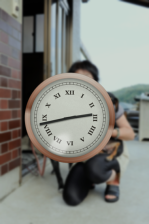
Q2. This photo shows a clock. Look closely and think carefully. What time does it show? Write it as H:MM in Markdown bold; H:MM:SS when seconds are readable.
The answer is **2:43**
